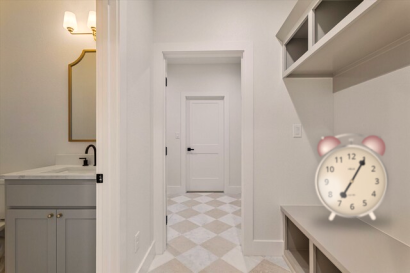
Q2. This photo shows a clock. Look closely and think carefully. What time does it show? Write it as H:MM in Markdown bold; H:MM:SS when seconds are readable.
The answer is **7:05**
